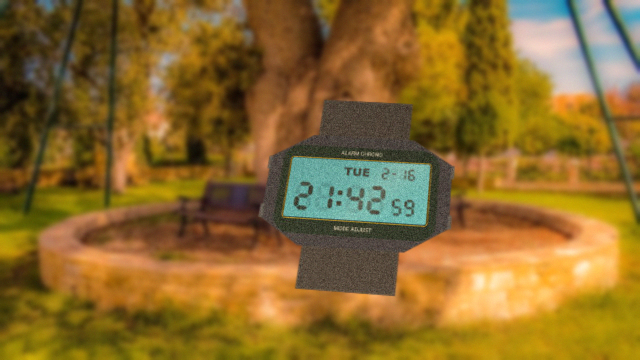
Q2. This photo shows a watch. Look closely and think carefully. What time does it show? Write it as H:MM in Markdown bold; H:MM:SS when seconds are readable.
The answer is **21:42:59**
